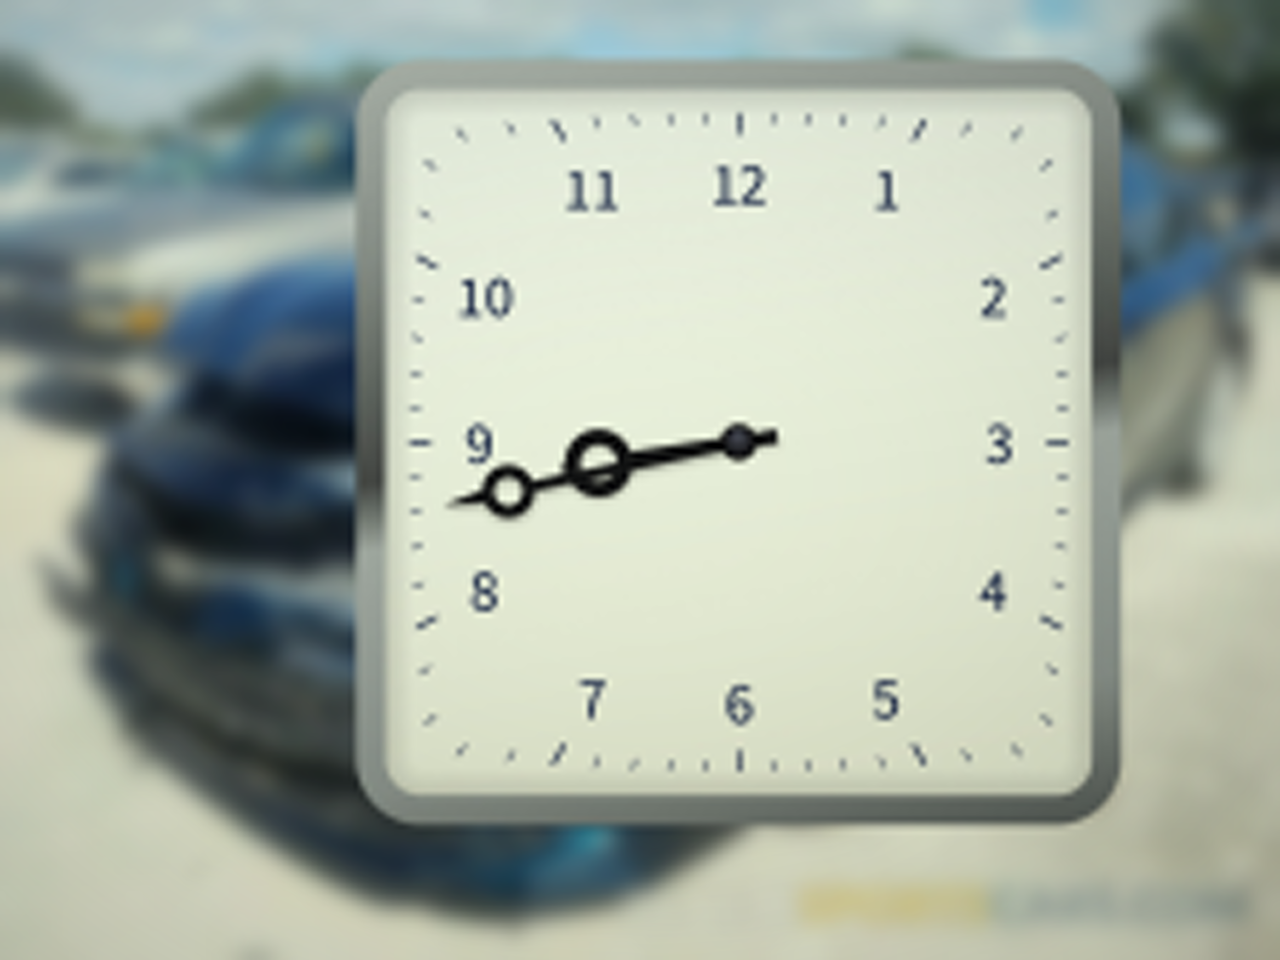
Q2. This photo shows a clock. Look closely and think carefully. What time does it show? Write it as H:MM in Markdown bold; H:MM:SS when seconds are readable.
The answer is **8:43**
